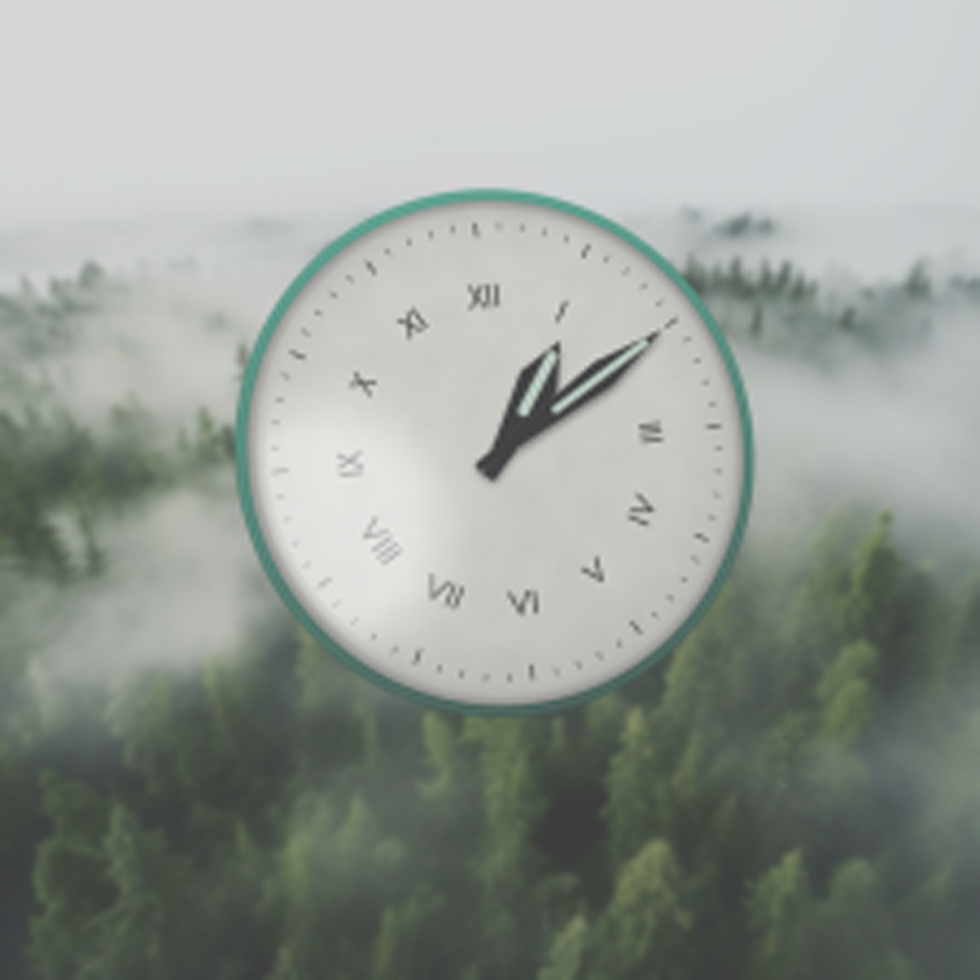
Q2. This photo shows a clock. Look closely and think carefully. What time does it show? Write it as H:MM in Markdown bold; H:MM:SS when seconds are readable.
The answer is **1:10**
